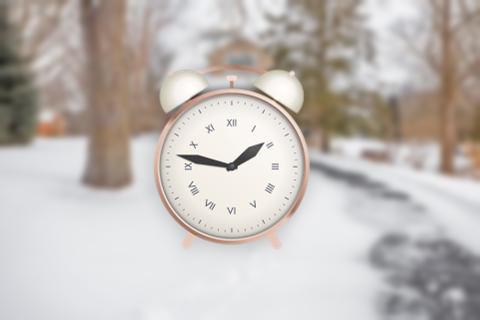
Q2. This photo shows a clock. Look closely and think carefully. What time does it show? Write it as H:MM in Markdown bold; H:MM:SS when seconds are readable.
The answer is **1:47**
